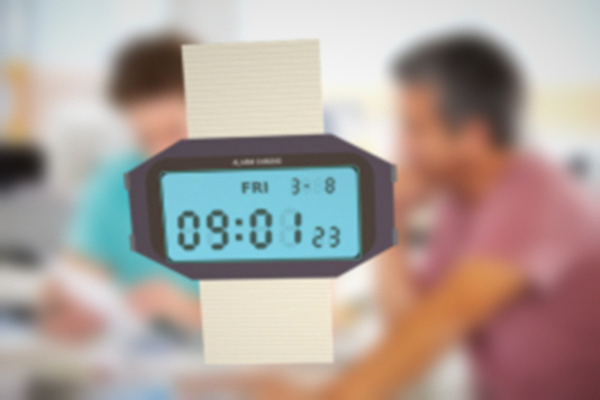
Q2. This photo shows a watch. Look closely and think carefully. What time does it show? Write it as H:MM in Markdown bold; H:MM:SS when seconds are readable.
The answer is **9:01:23**
